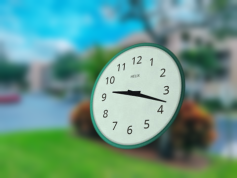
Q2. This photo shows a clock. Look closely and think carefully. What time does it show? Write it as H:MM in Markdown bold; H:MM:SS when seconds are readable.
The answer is **9:18**
